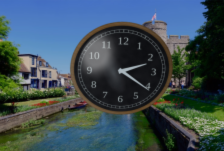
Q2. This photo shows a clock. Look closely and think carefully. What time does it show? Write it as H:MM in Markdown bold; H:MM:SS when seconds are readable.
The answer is **2:21**
